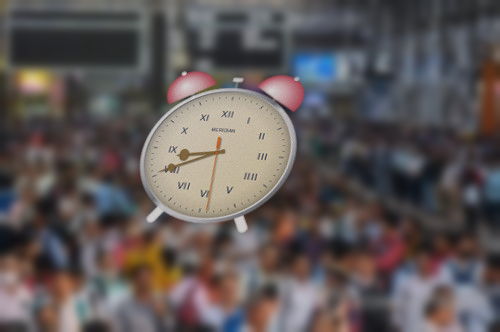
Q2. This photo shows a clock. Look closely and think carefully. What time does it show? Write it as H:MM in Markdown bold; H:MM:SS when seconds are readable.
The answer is **8:40:29**
